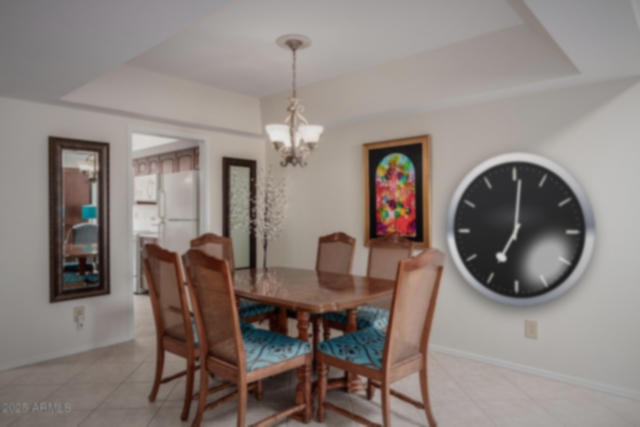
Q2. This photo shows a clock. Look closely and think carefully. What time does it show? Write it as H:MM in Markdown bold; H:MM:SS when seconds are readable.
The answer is **7:01**
